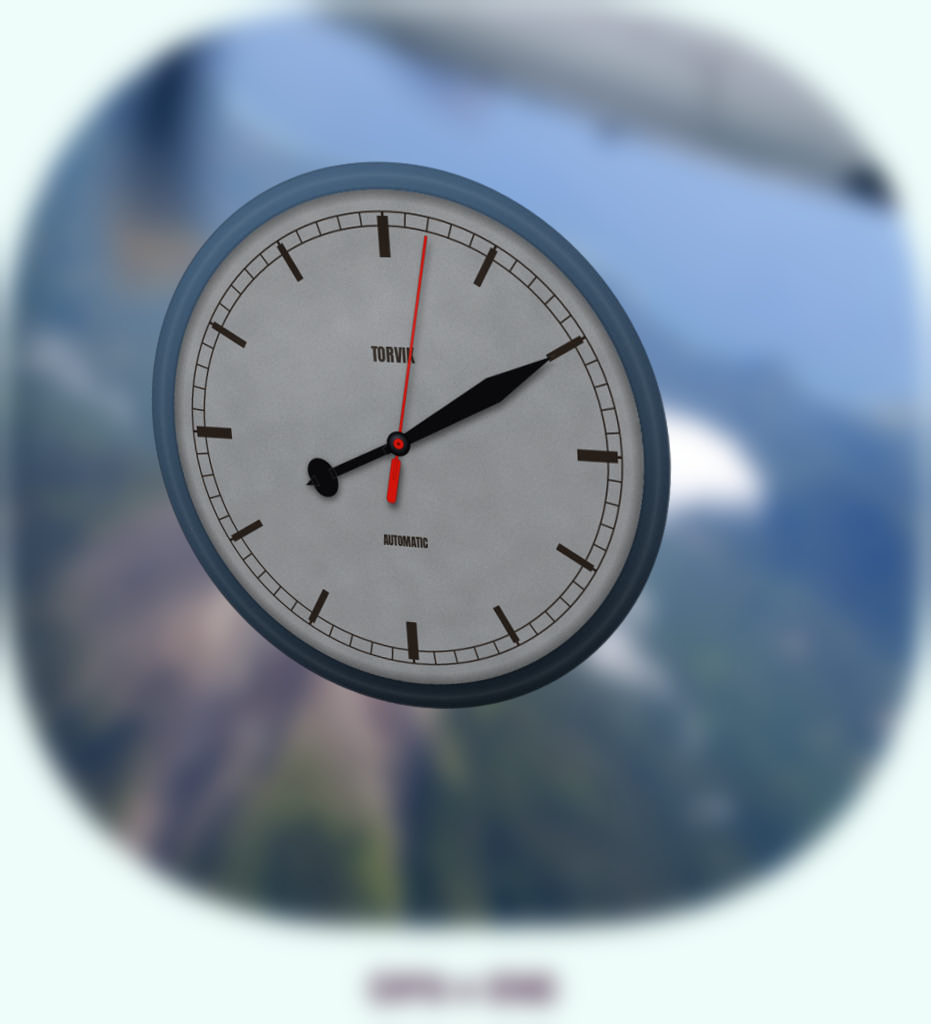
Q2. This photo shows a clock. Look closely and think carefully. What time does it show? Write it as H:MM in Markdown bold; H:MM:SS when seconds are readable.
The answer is **8:10:02**
